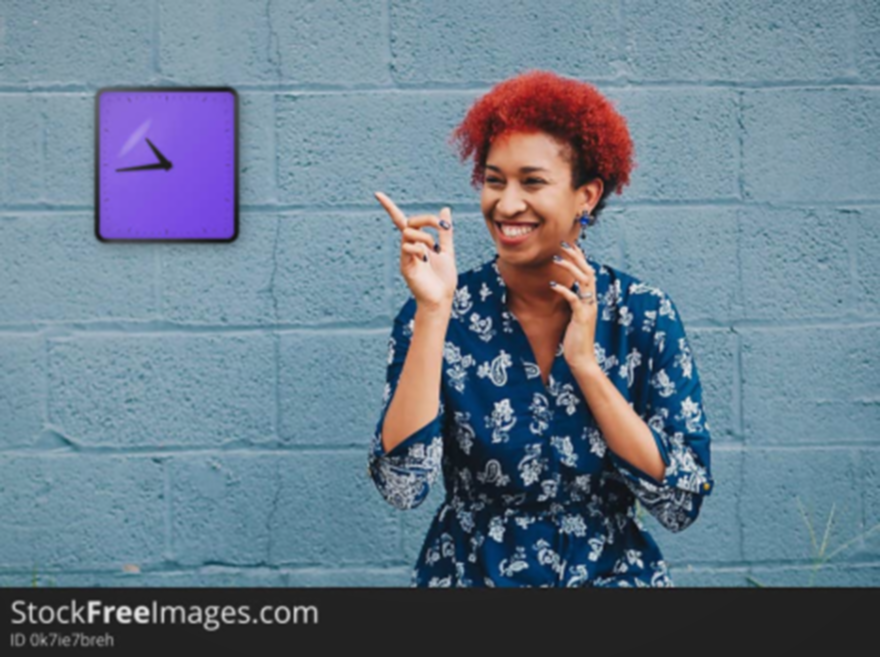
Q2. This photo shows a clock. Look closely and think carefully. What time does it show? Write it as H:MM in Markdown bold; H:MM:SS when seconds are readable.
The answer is **10:44**
